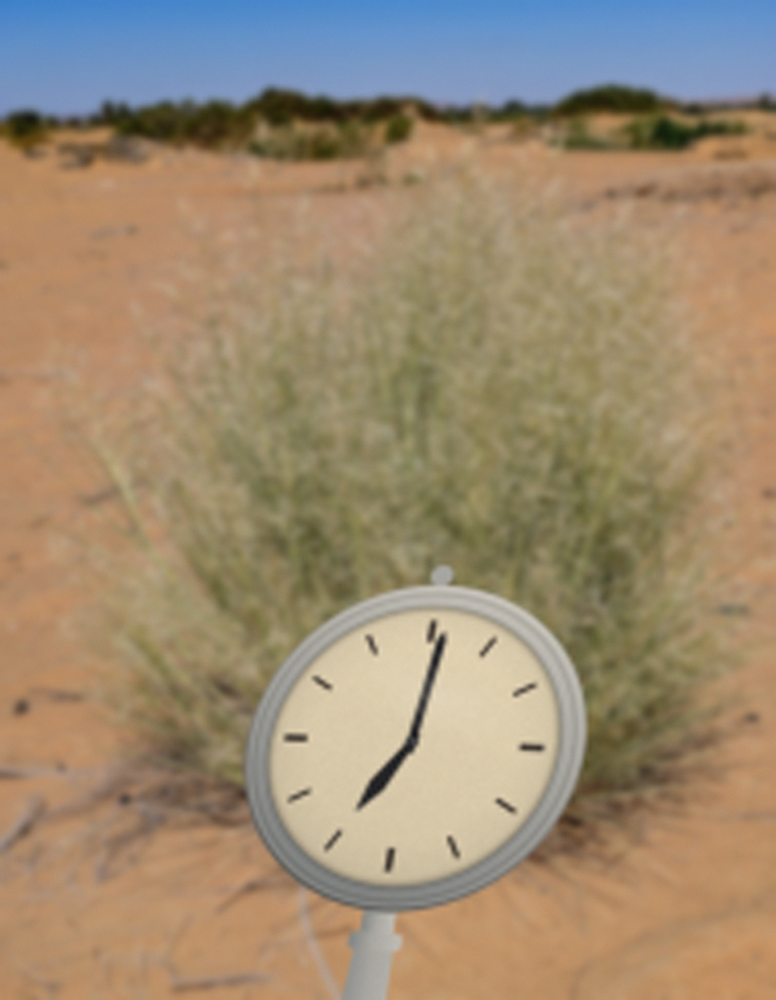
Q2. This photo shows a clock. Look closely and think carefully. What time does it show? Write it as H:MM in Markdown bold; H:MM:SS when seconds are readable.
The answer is **7:01**
